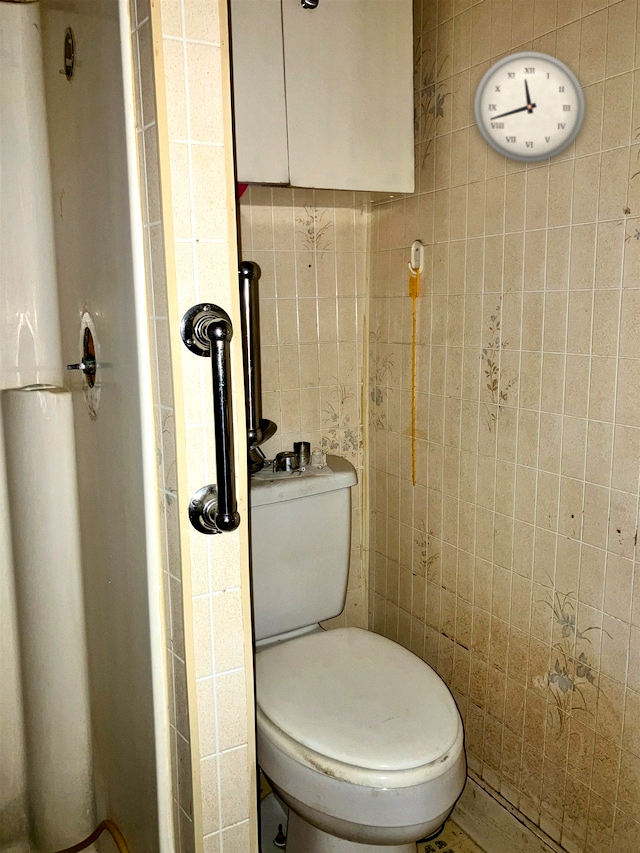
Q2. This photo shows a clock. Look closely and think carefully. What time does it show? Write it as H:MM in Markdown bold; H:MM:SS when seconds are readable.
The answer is **11:42**
